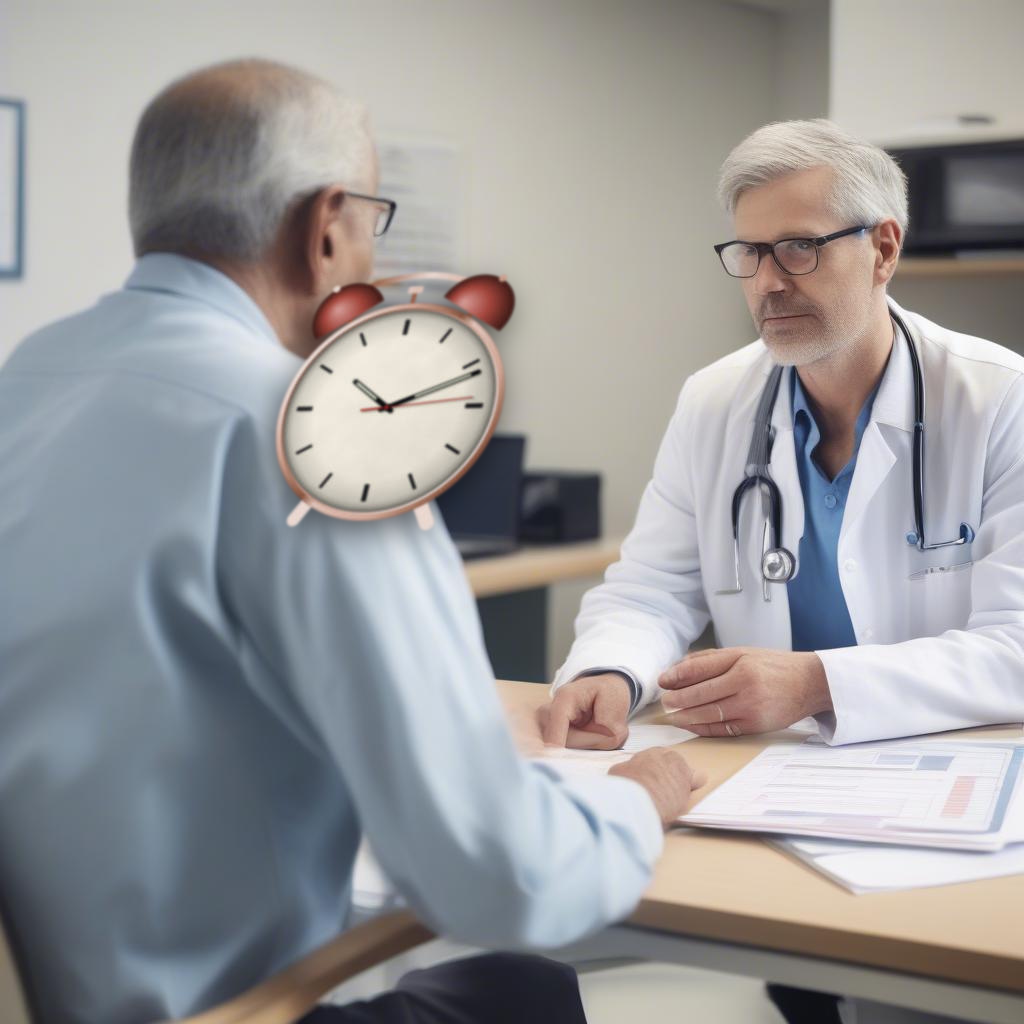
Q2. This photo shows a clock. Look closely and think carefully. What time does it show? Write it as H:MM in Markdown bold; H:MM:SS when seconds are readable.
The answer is **10:11:14**
